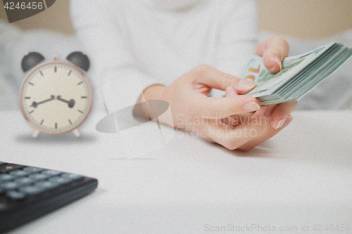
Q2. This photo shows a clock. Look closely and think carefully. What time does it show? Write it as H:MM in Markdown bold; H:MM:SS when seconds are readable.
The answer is **3:42**
